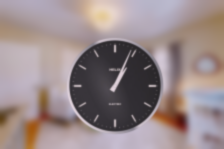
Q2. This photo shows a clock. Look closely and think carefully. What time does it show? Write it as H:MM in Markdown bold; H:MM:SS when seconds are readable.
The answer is **1:04**
